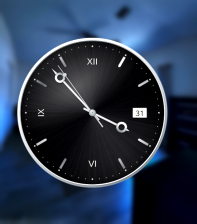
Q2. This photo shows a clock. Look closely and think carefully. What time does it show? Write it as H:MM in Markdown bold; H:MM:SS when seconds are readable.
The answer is **3:52:54**
